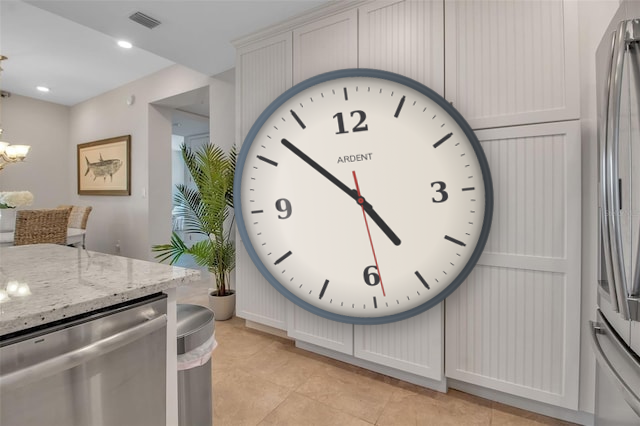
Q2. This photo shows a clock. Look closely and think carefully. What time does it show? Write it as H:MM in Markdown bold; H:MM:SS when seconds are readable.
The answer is **4:52:29**
